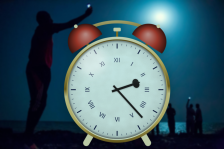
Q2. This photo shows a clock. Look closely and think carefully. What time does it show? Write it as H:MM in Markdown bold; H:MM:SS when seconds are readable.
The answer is **2:23**
